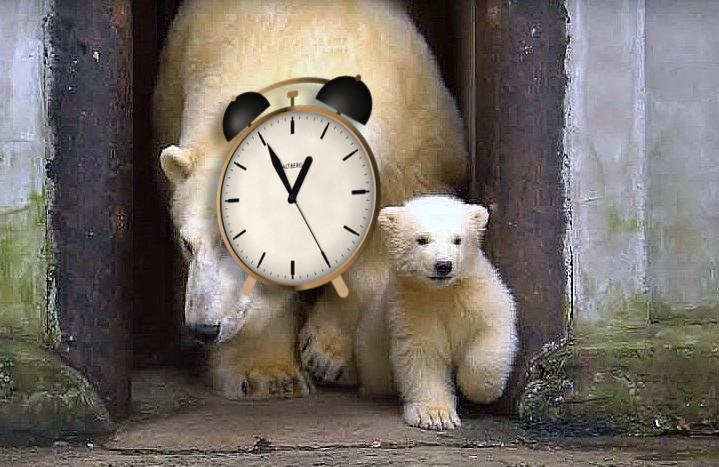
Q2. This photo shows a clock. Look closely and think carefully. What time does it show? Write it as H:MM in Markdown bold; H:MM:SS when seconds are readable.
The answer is **12:55:25**
